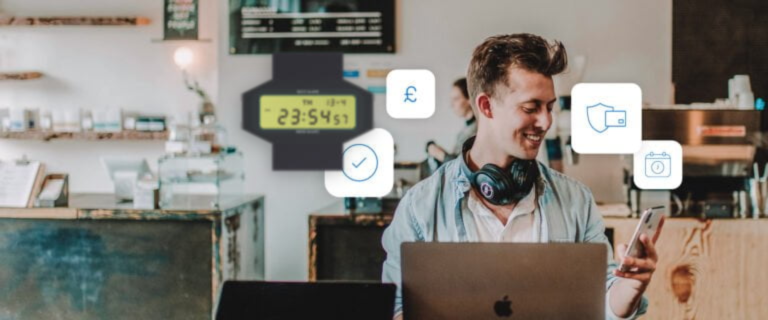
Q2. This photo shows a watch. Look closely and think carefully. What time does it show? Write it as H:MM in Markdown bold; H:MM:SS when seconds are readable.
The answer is **23:54**
